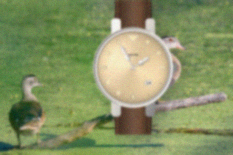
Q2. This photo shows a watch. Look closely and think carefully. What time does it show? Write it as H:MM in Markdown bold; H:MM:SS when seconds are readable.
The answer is **1:55**
